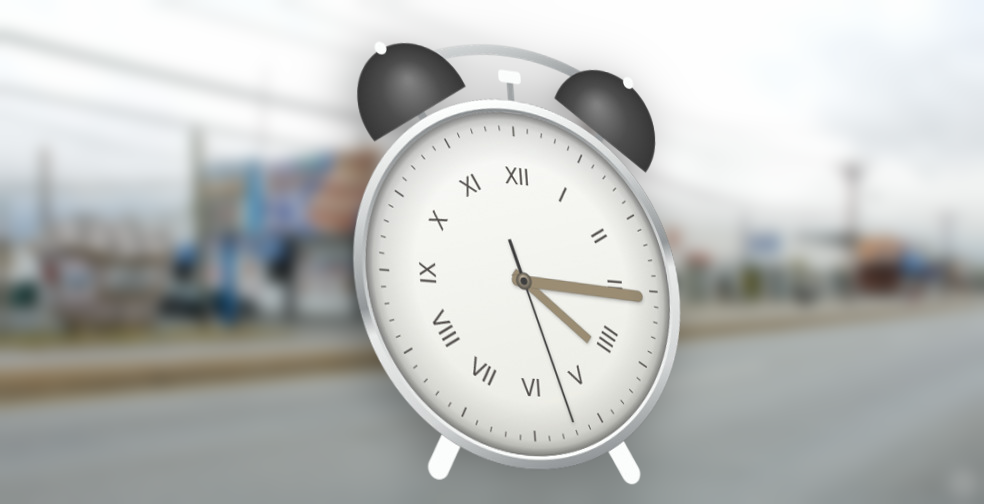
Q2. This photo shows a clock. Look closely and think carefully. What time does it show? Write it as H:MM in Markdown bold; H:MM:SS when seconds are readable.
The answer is **4:15:27**
